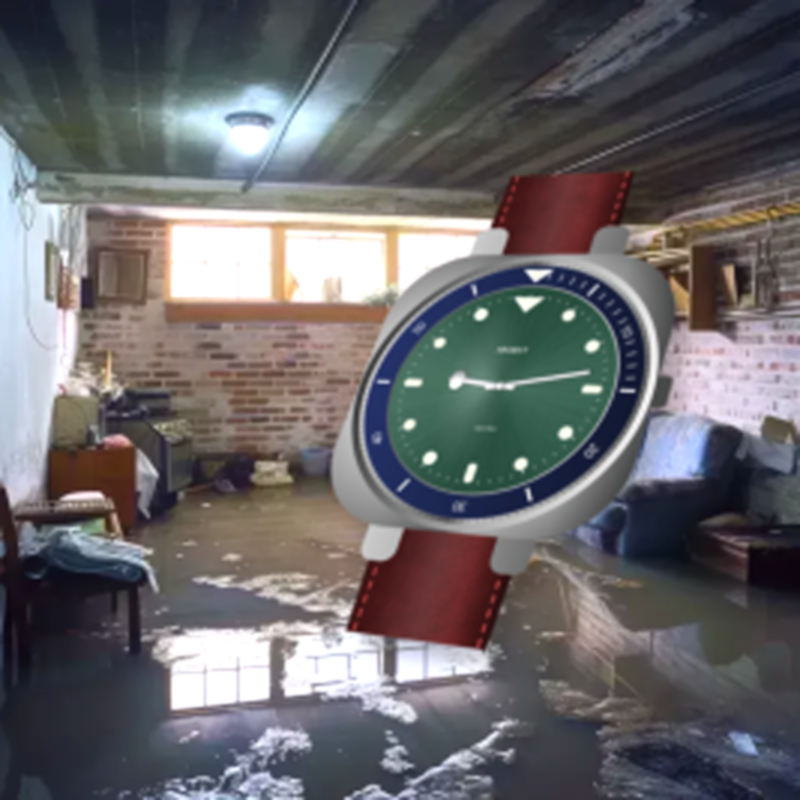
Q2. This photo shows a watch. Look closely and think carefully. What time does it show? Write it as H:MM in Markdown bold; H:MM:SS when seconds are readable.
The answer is **9:13**
